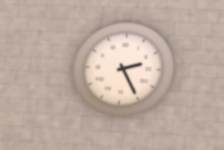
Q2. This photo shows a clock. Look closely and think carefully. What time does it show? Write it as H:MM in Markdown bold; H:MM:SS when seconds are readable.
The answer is **2:25**
